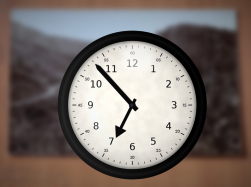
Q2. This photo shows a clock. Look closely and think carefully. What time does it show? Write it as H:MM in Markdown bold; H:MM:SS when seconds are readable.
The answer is **6:53**
